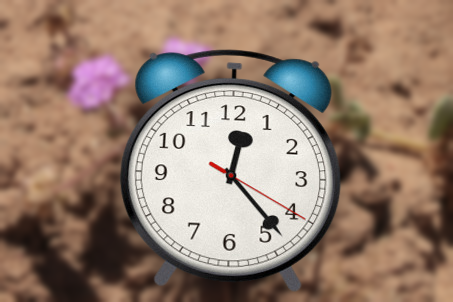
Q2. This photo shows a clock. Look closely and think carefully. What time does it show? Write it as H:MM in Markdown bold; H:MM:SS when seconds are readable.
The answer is **12:23:20**
